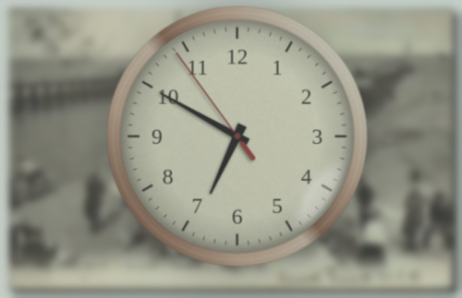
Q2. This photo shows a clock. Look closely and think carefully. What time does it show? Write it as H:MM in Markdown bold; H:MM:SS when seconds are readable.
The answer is **6:49:54**
